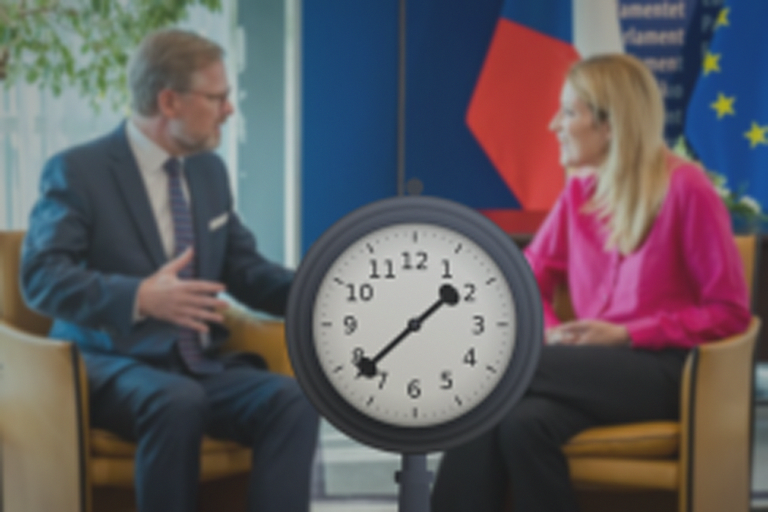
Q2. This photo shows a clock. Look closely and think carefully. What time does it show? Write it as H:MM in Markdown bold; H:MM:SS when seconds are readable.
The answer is **1:38**
